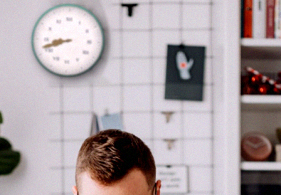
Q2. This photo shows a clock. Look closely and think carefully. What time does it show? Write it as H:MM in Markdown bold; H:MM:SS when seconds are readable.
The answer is **8:42**
